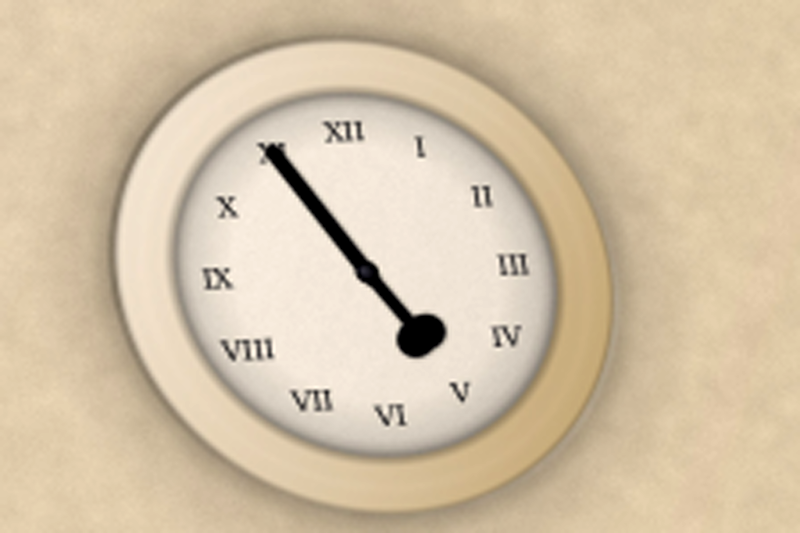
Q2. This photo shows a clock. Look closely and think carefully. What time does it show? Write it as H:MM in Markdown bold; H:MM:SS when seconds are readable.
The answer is **4:55**
